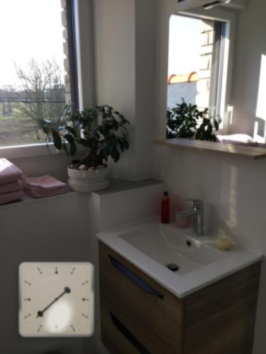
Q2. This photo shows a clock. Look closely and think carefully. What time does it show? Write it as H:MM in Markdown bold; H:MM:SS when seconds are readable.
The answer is **1:38**
